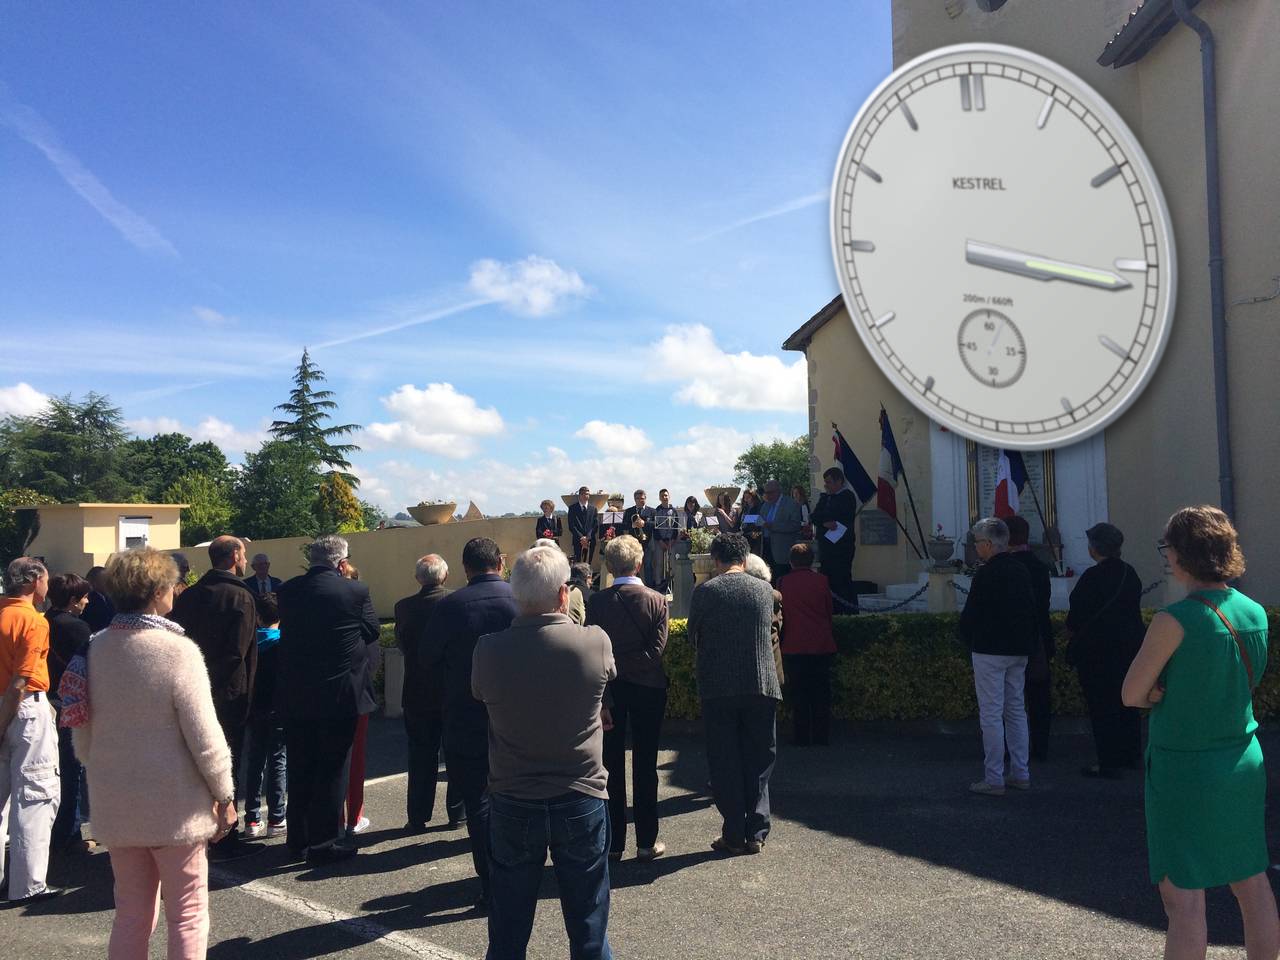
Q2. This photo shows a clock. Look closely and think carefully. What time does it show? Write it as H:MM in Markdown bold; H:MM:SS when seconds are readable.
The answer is **3:16:05**
